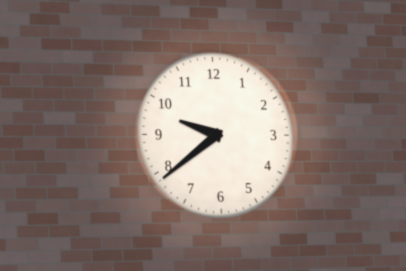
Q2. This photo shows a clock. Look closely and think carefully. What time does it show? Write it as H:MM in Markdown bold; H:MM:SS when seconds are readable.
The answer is **9:39**
